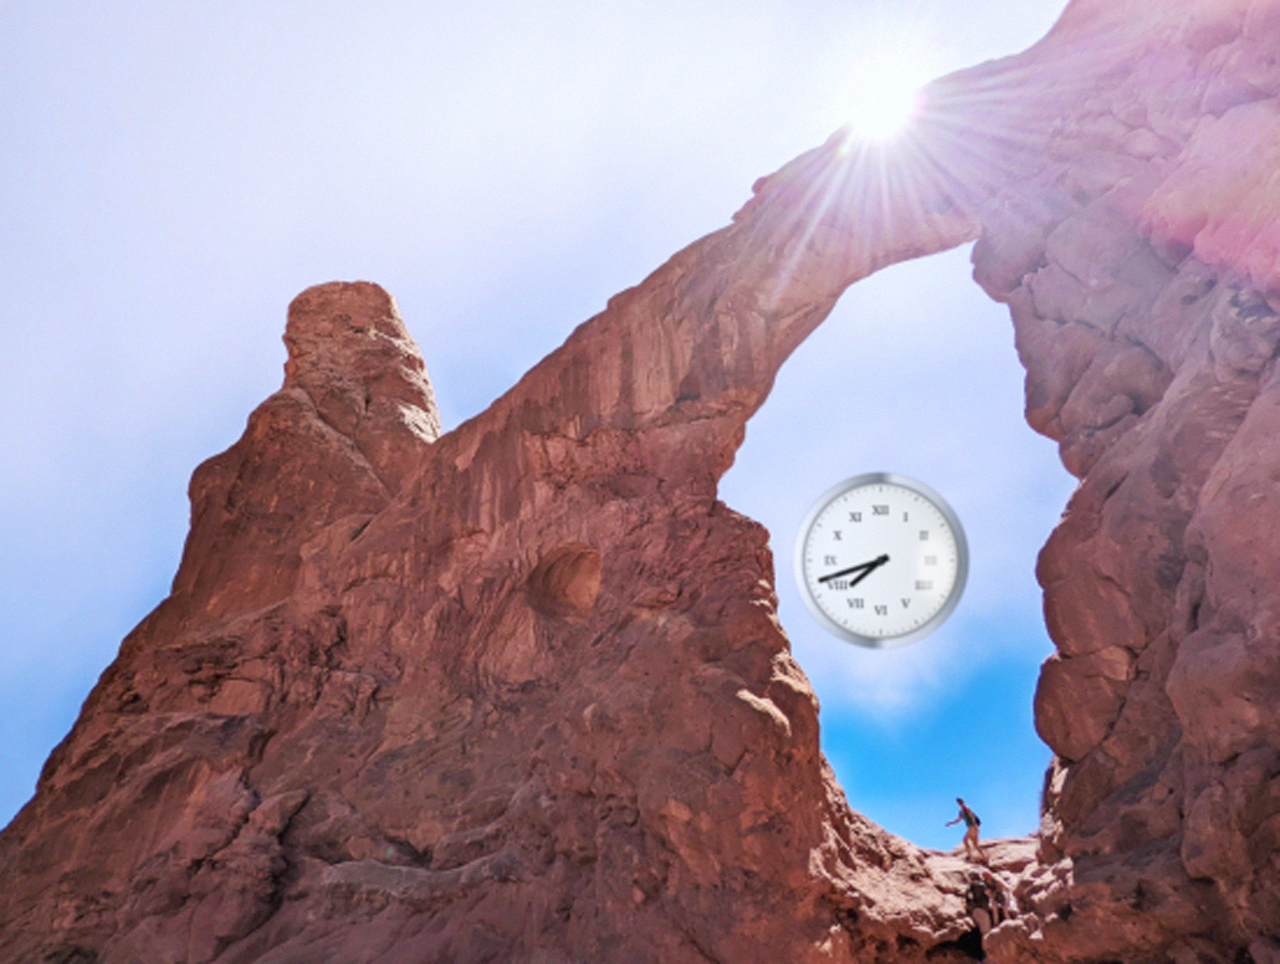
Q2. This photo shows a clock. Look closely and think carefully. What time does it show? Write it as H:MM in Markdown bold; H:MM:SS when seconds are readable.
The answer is **7:42**
